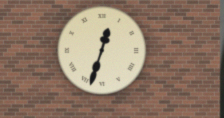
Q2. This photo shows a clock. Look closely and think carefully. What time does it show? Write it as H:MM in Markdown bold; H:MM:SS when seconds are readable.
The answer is **12:33**
